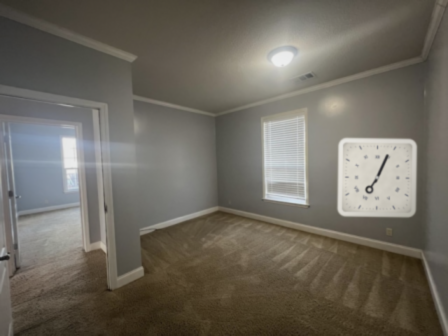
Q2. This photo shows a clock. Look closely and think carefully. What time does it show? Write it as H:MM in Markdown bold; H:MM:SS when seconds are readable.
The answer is **7:04**
